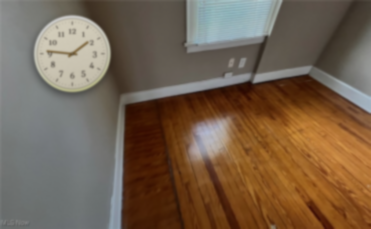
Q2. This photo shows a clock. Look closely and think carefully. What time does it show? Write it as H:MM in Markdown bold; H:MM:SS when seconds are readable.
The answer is **1:46**
